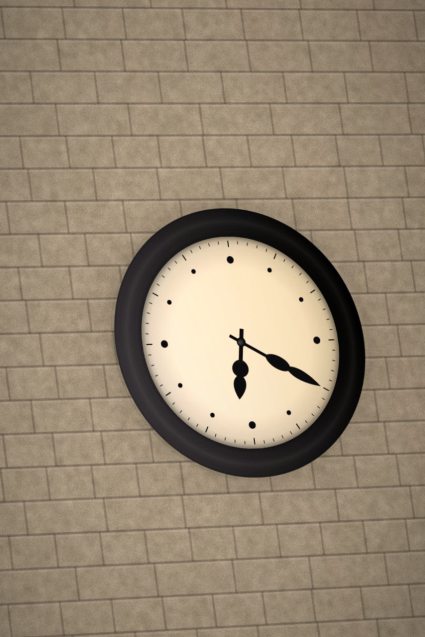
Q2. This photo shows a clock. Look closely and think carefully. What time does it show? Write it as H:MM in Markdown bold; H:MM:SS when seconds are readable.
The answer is **6:20**
